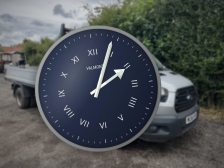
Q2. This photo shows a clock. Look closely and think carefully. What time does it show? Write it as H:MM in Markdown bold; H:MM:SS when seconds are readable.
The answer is **2:04**
